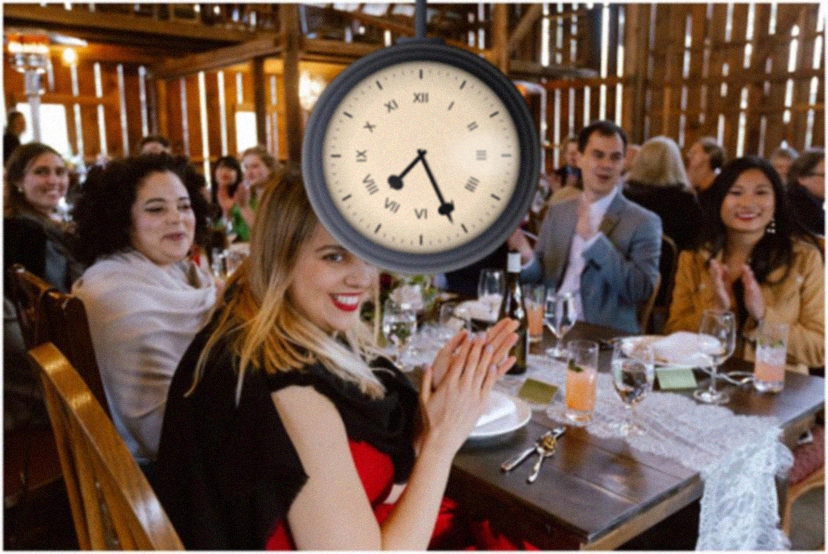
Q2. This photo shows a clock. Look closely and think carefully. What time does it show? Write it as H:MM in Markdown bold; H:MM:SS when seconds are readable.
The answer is **7:26**
